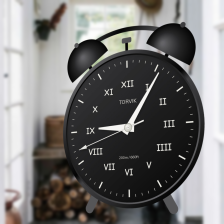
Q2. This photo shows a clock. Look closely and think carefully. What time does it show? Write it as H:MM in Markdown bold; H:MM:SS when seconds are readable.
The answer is **9:05:42**
